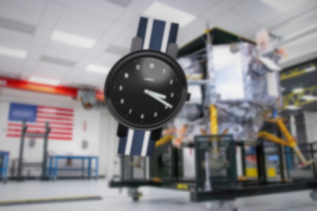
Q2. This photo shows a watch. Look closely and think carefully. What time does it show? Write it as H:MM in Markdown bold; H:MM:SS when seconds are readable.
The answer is **3:19**
